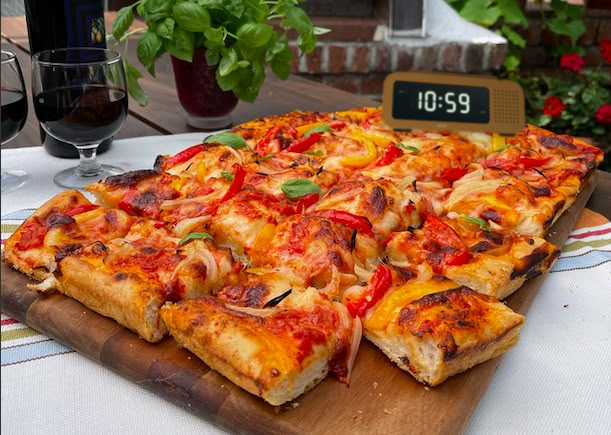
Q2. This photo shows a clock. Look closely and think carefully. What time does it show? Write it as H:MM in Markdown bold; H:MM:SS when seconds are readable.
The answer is **10:59**
